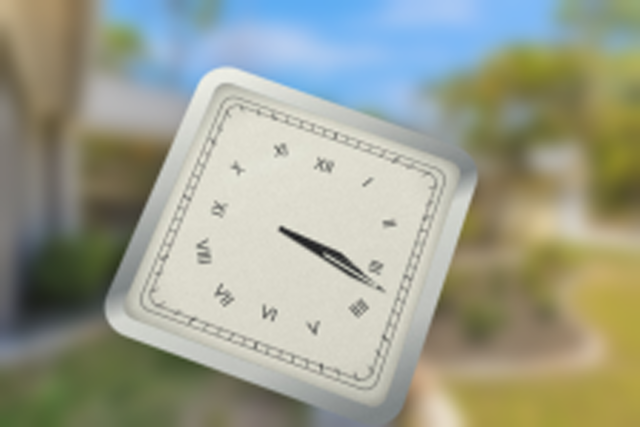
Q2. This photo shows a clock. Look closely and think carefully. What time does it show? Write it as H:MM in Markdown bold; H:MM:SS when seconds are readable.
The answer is **3:17**
